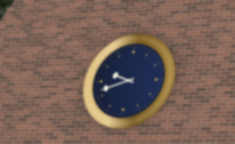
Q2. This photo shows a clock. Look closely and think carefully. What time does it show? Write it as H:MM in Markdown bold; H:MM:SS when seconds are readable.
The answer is **9:42**
